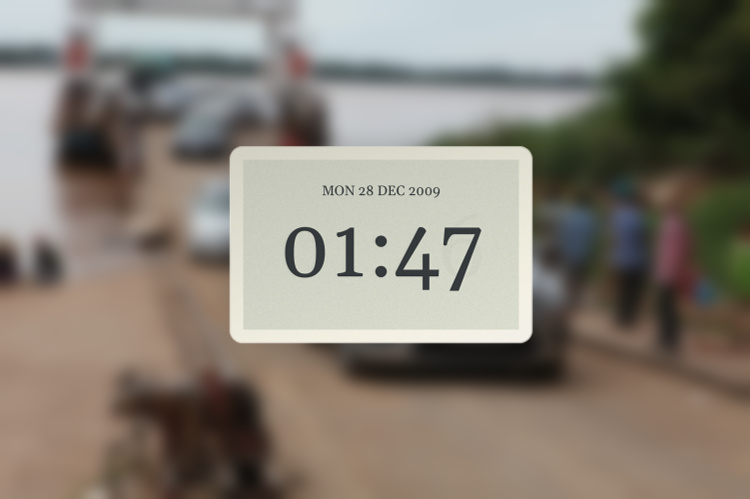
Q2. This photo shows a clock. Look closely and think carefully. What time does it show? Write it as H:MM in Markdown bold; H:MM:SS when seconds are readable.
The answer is **1:47**
